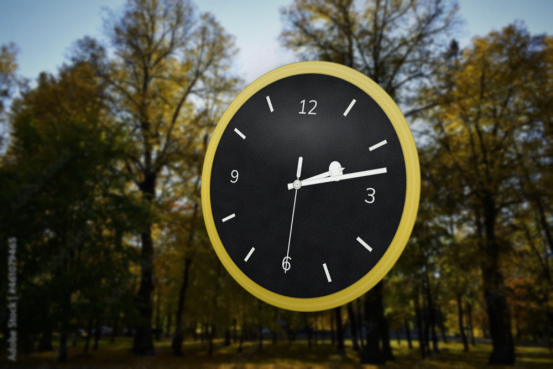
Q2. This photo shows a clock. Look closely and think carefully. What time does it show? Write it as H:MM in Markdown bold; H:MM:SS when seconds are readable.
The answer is **2:12:30**
